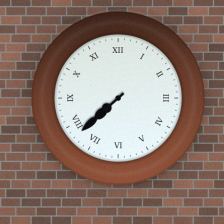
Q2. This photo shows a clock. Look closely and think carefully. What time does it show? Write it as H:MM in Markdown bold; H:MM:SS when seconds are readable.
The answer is **7:38**
